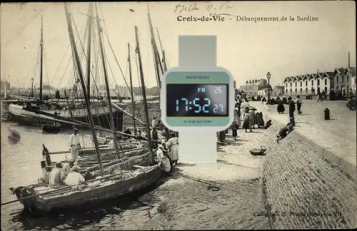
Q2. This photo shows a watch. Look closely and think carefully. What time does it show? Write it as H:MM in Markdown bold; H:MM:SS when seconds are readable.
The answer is **17:52:27**
